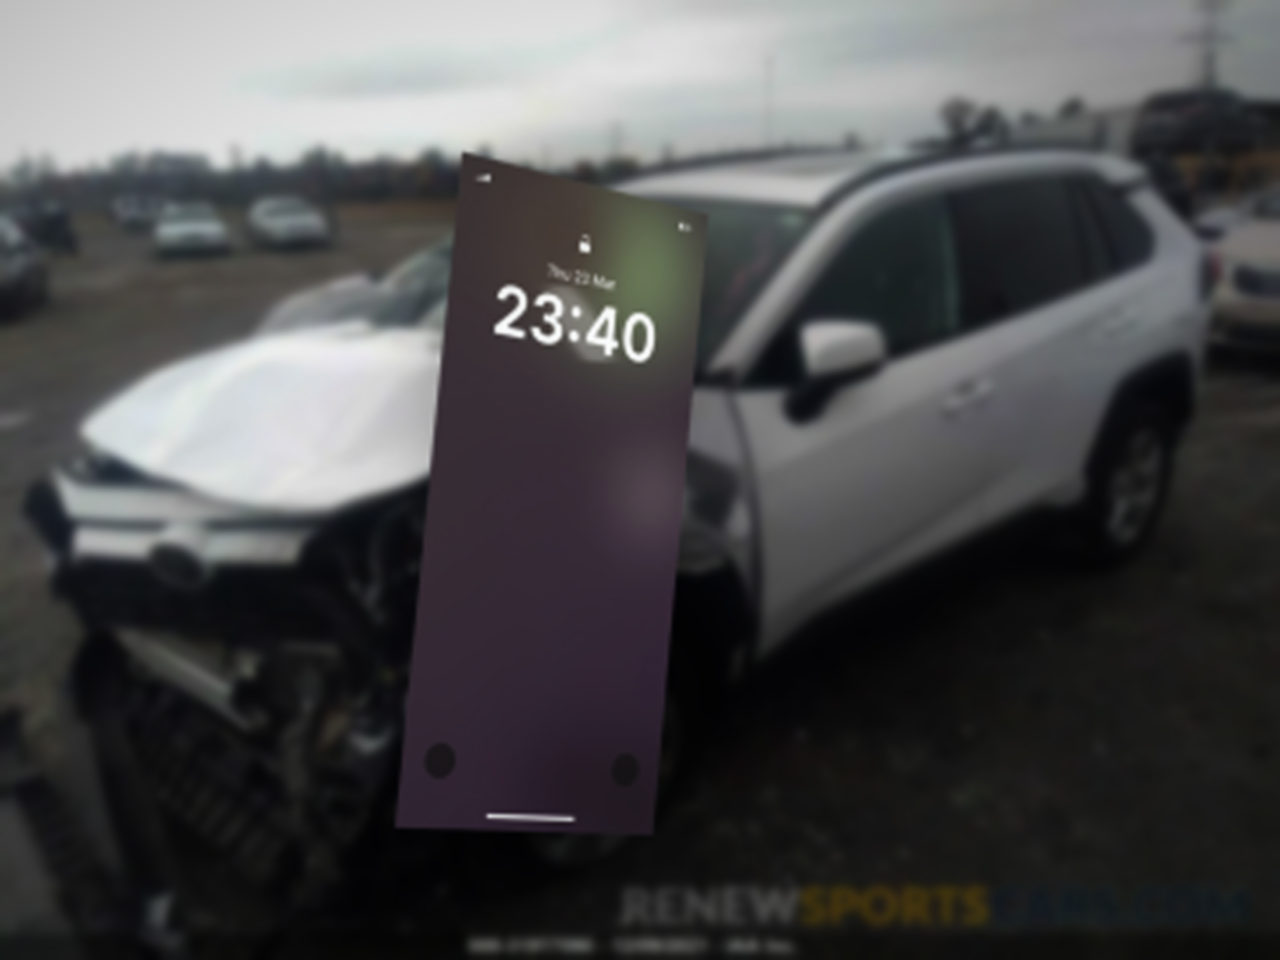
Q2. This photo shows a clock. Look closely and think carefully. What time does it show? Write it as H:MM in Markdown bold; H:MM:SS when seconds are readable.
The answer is **23:40**
